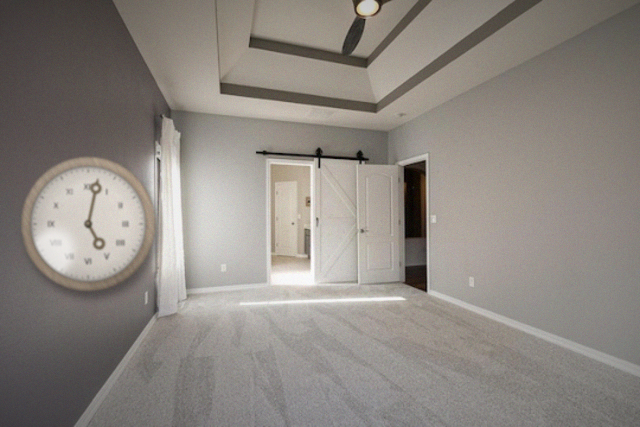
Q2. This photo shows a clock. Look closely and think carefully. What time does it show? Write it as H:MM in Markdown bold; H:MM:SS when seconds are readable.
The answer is **5:02**
